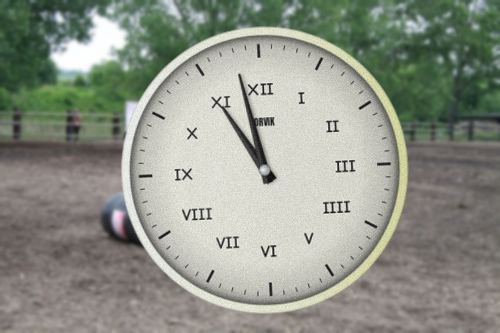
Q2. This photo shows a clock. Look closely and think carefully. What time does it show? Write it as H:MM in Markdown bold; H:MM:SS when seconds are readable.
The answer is **10:58**
